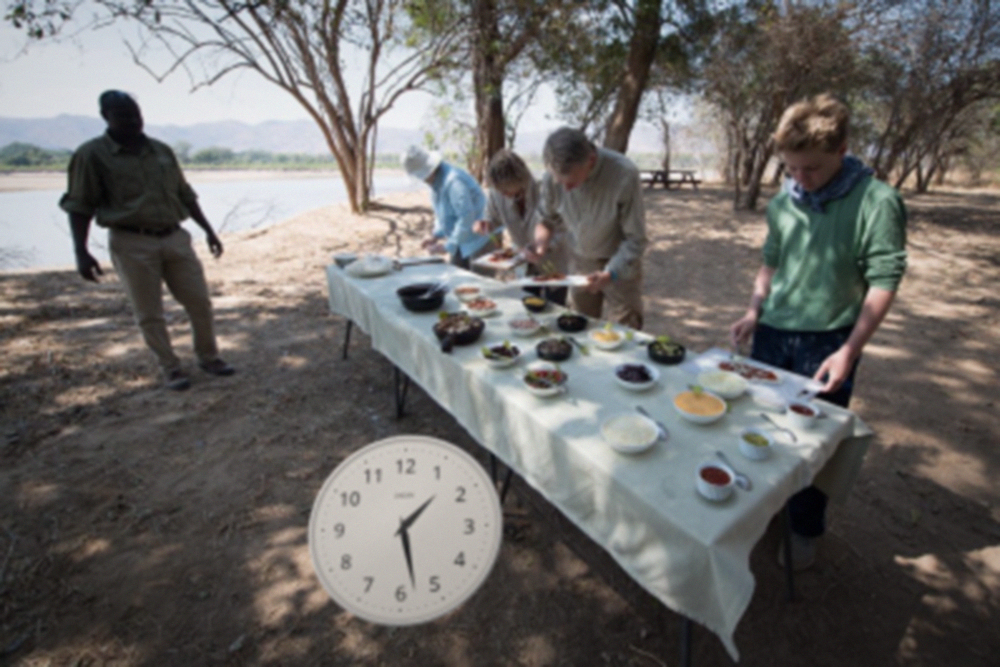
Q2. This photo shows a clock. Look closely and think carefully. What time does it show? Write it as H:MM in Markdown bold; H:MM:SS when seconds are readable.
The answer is **1:28**
